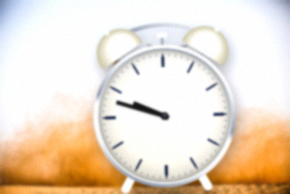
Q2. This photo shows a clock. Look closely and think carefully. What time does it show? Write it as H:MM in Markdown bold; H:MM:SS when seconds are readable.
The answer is **9:48**
